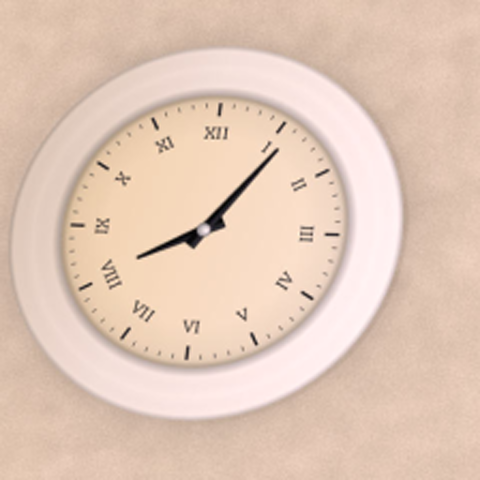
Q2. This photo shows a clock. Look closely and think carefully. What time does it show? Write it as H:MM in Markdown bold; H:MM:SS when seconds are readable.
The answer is **8:06**
